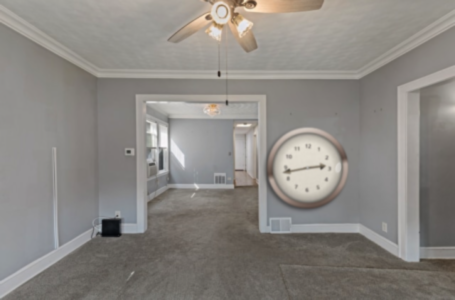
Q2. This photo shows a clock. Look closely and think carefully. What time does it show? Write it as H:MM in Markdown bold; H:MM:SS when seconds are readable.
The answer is **2:43**
